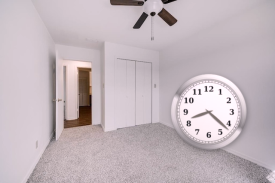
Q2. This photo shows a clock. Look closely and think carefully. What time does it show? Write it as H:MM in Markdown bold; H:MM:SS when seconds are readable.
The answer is **8:22**
